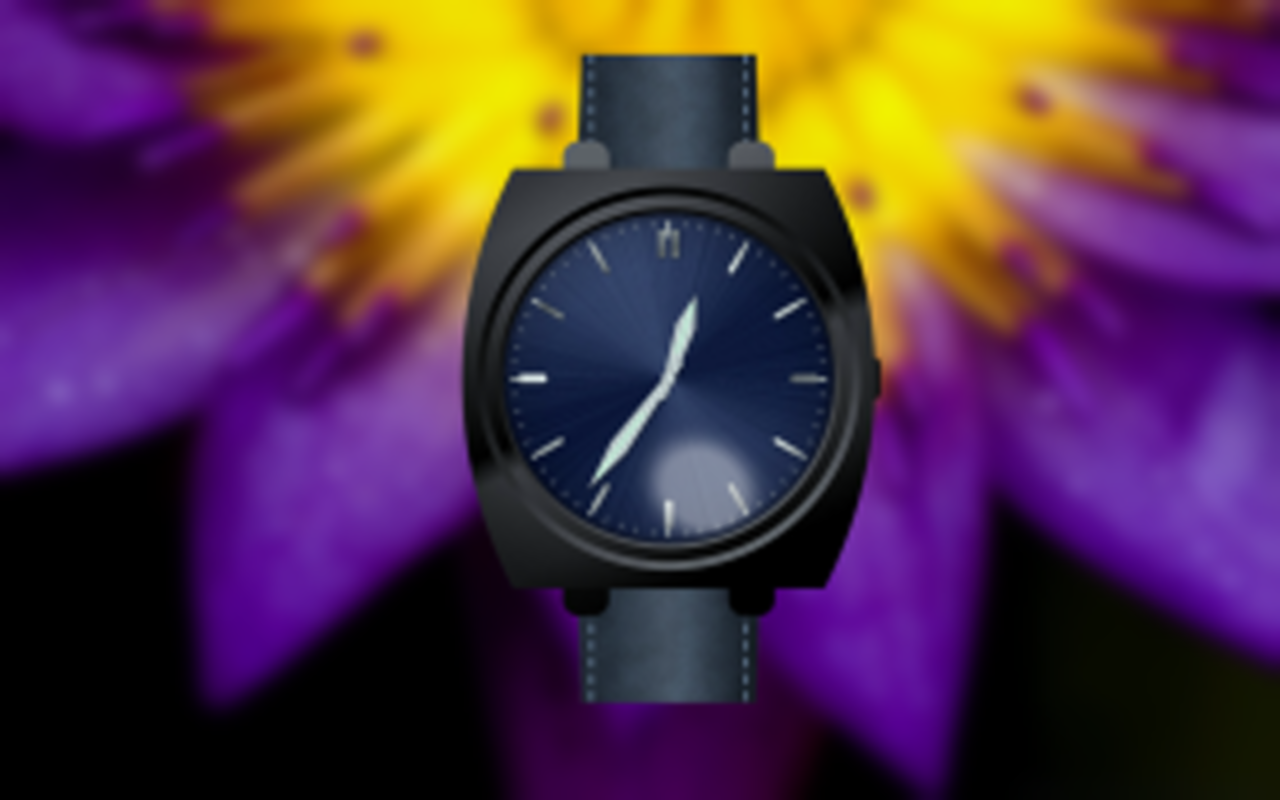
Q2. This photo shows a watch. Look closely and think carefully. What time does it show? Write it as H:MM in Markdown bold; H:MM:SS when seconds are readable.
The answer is **12:36**
